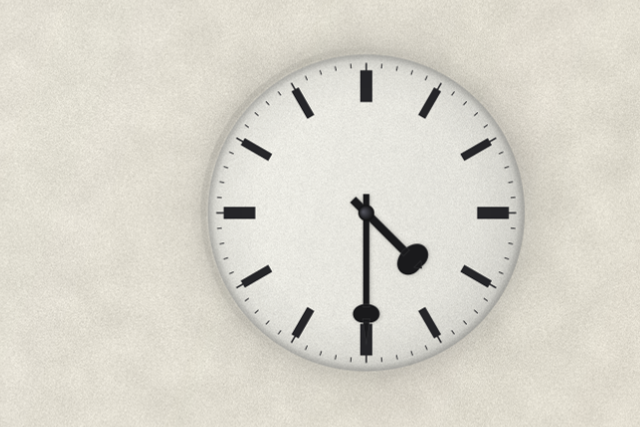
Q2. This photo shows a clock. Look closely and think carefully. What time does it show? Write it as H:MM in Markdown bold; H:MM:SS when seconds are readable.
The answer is **4:30**
